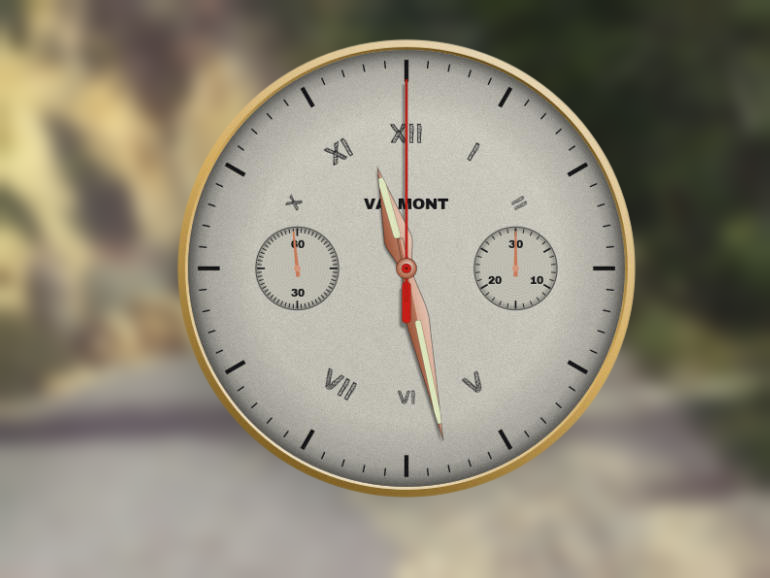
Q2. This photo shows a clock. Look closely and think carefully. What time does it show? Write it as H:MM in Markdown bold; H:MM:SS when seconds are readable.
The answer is **11:27:59**
